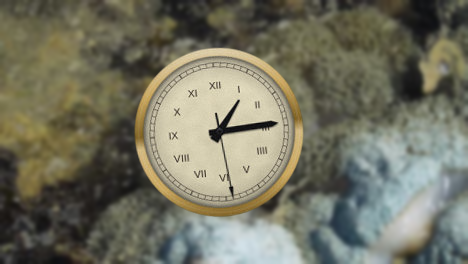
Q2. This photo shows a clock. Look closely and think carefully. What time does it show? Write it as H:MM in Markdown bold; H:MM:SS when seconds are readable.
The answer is **1:14:29**
